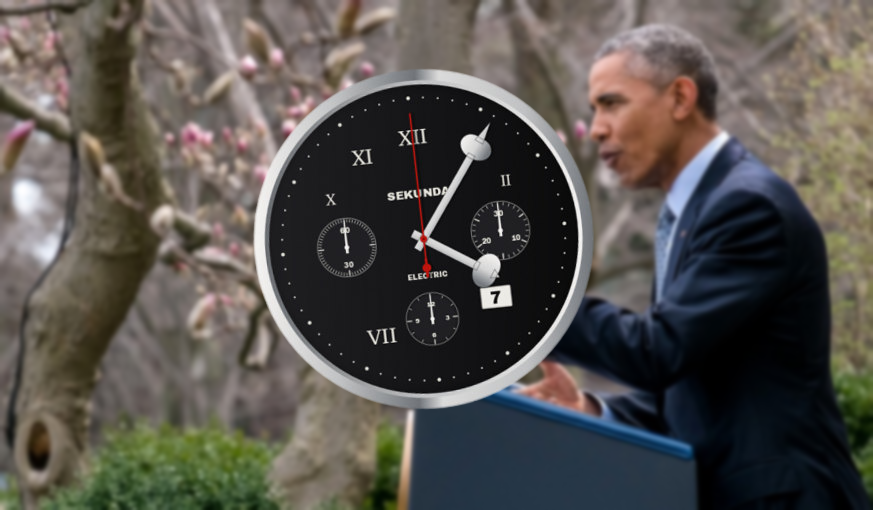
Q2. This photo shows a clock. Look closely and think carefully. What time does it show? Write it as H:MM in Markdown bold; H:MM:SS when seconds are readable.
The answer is **4:06**
